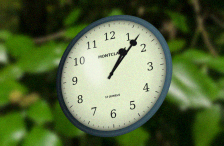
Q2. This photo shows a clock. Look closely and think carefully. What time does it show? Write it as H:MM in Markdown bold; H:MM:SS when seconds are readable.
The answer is **1:07**
